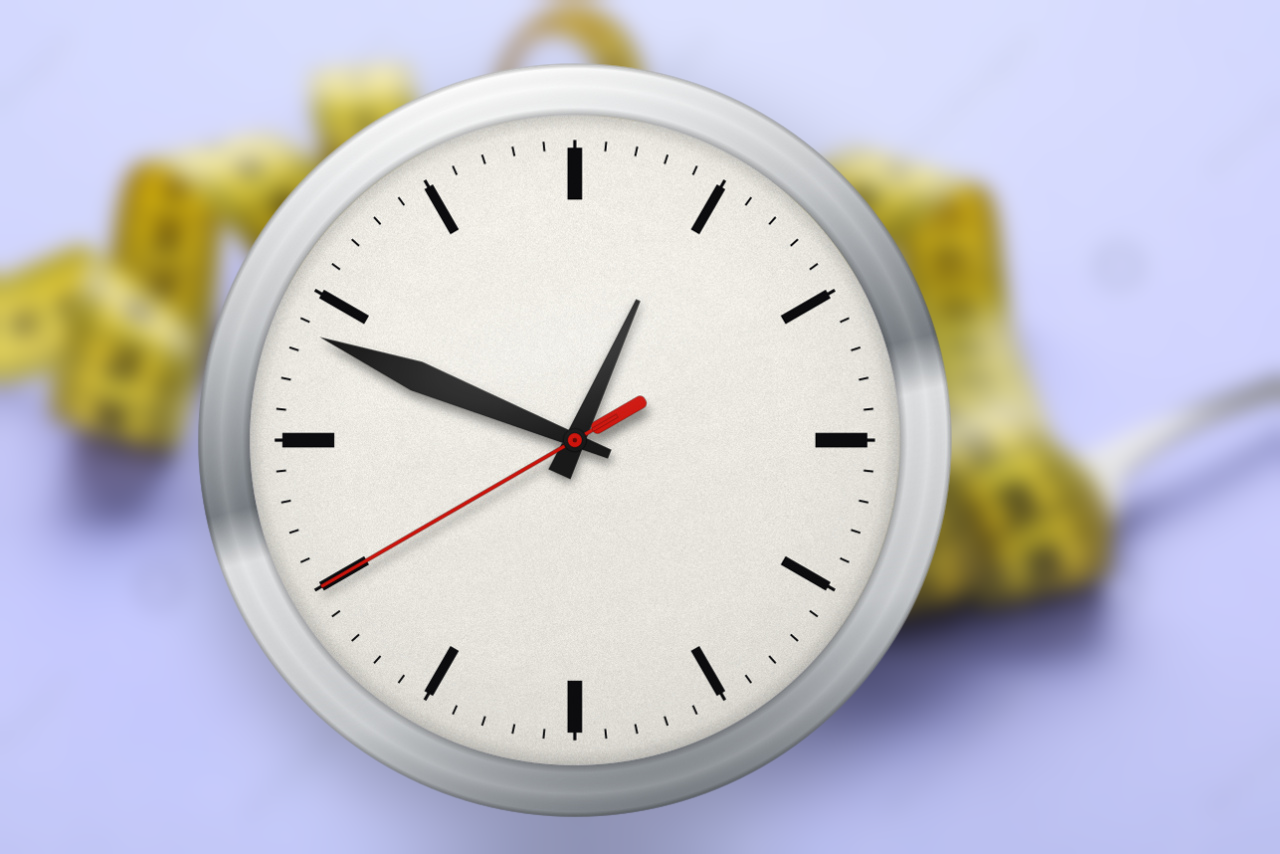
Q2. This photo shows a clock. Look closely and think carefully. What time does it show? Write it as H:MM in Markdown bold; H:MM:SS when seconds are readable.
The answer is **12:48:40**
